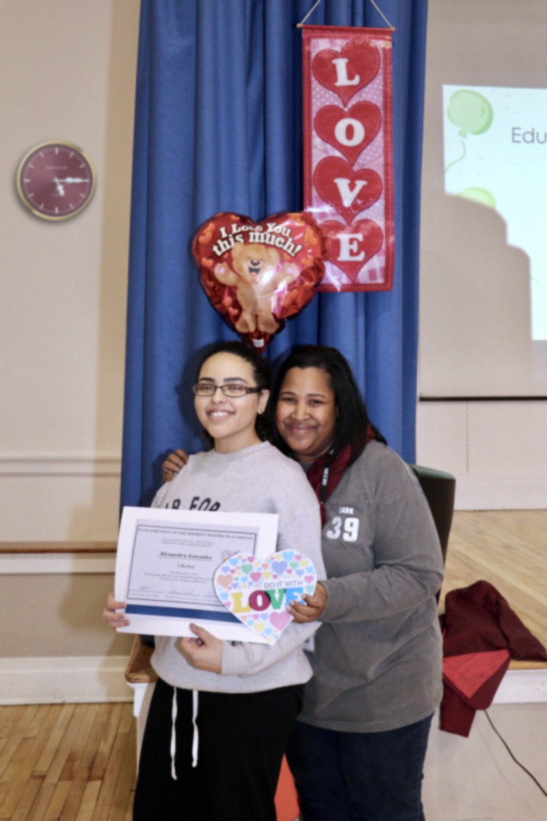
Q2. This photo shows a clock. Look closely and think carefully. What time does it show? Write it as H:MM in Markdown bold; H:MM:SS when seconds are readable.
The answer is **5:15**
